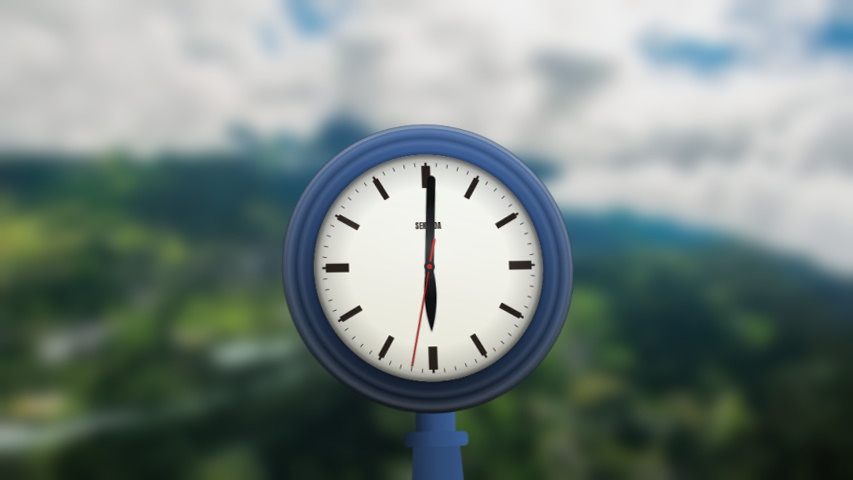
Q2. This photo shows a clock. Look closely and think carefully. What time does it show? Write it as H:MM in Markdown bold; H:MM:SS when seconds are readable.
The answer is **6:00:32**
